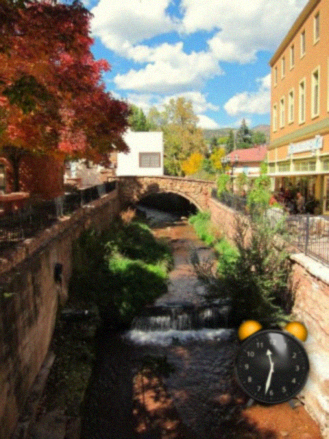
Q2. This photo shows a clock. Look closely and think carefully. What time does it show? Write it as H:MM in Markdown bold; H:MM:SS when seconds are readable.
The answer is **11:32**
